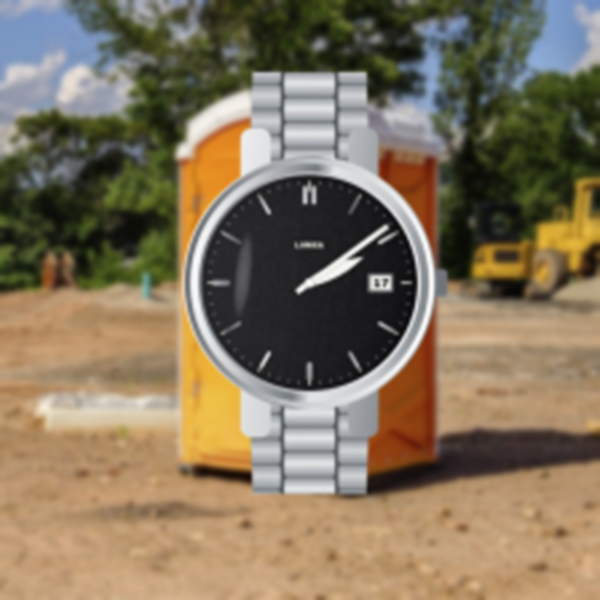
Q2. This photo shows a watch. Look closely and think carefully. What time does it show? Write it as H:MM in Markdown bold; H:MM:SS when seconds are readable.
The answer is **2:09**
